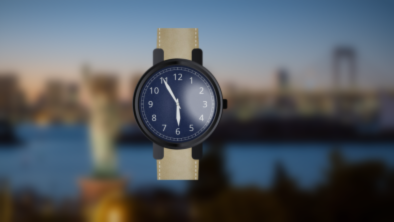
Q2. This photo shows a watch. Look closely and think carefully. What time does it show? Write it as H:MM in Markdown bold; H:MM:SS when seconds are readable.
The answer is **5:55**
